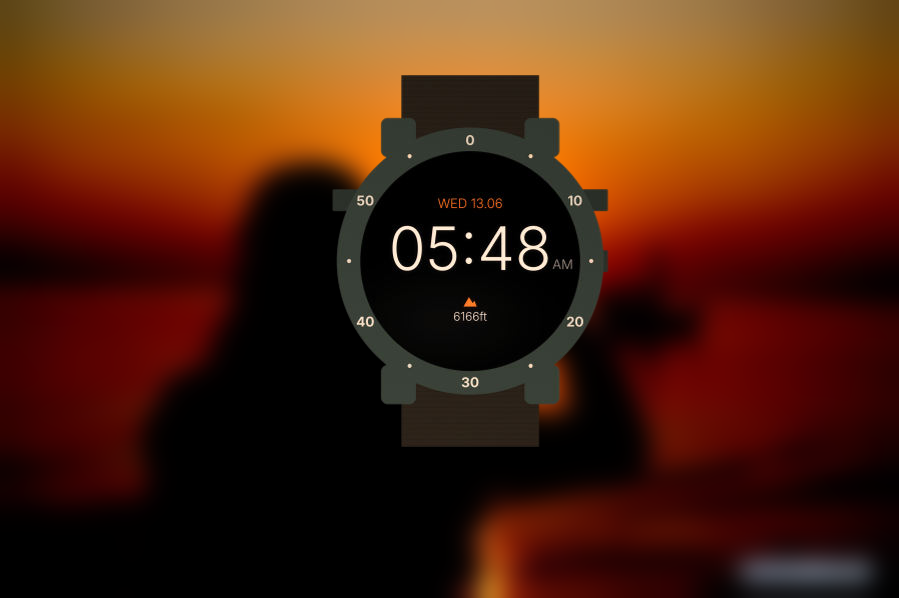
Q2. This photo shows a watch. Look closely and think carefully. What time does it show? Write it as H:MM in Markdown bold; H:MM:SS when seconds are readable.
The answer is **5:48**
